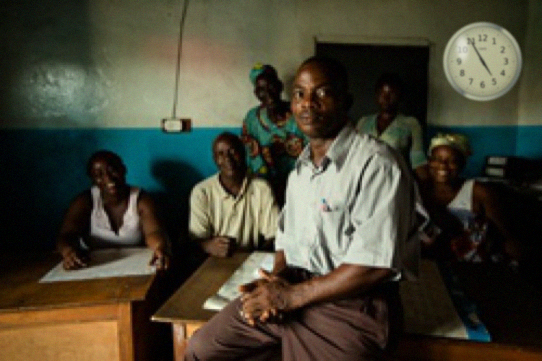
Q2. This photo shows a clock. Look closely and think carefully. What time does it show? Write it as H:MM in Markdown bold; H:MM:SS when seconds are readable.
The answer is **4:55**
